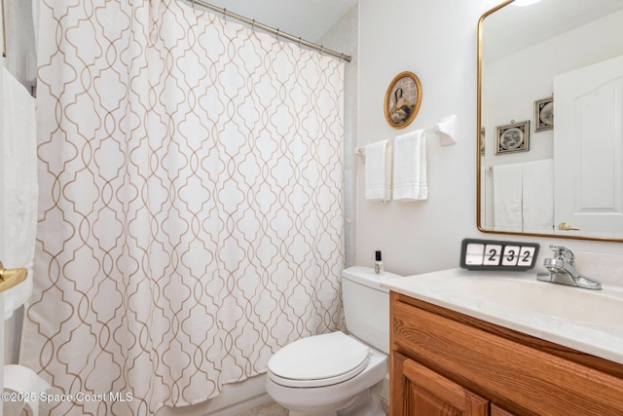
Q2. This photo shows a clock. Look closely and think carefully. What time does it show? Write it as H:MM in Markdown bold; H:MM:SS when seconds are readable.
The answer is **2:32**
